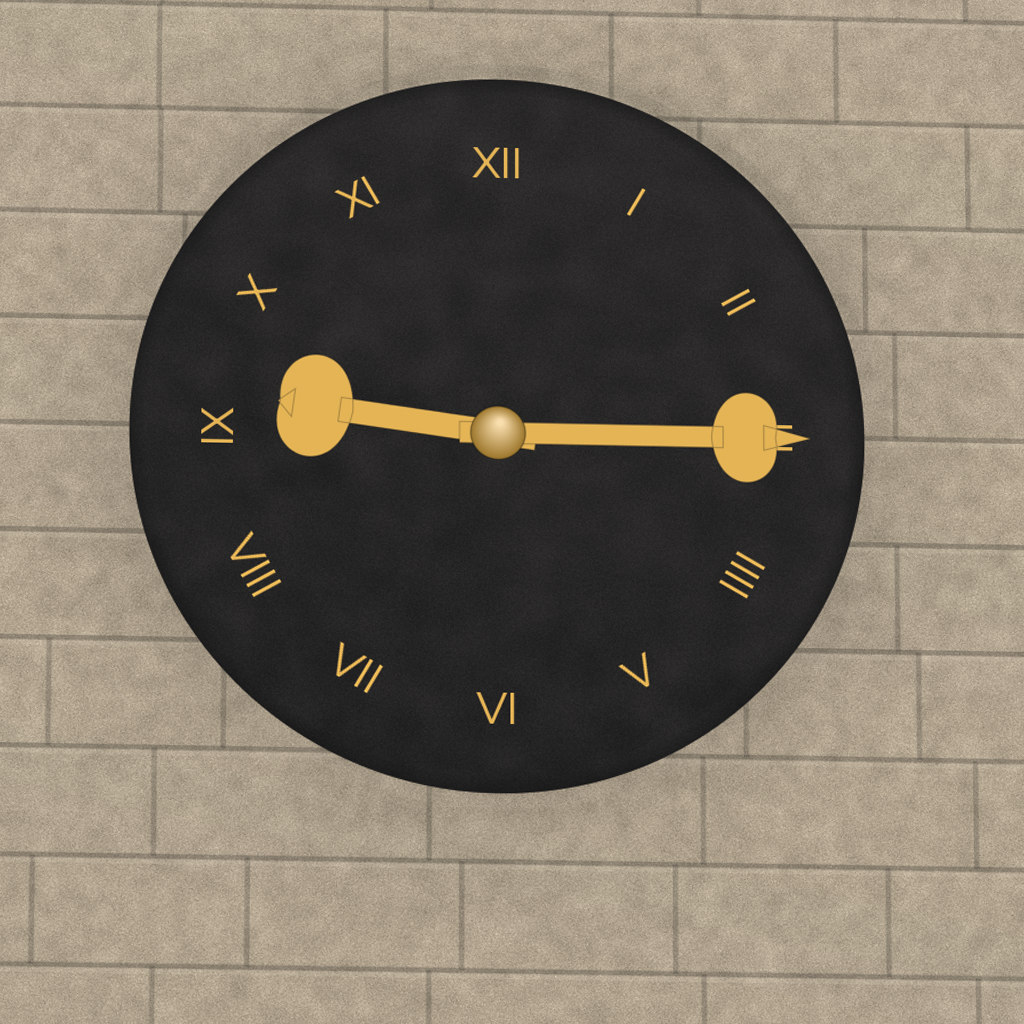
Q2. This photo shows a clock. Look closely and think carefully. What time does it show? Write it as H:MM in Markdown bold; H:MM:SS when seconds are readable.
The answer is **9:15**
